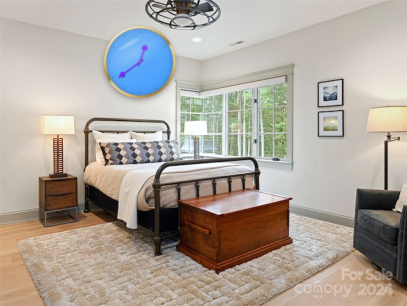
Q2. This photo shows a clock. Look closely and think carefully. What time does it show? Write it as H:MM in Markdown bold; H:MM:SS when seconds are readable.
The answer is **12:39**
